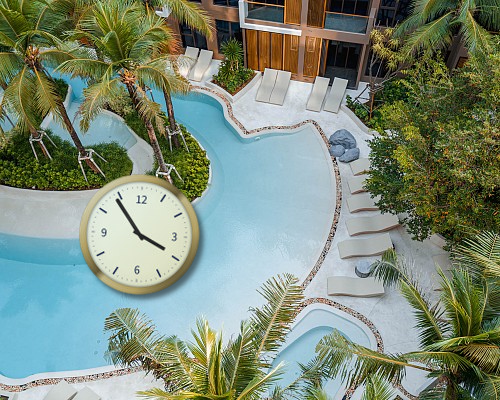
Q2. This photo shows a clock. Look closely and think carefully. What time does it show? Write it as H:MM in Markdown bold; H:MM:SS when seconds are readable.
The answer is **3:54**
